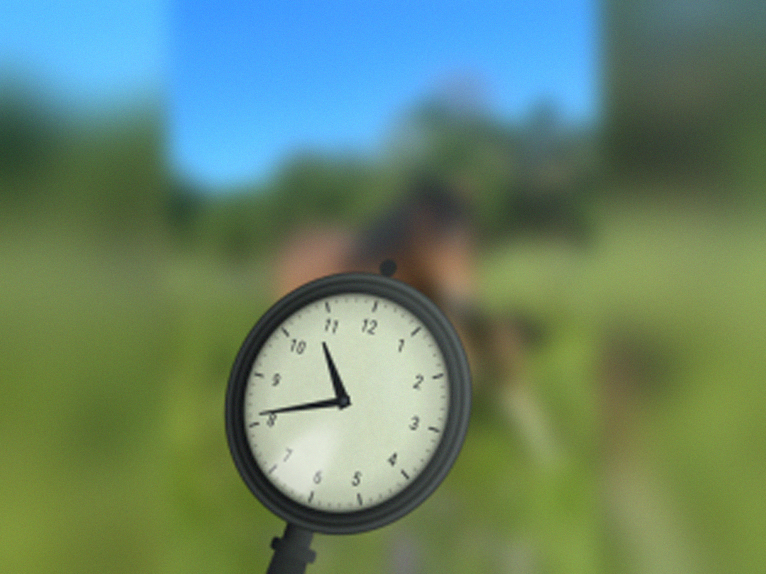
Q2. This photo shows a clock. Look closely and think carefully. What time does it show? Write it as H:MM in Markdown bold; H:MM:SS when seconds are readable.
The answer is **10:41**
